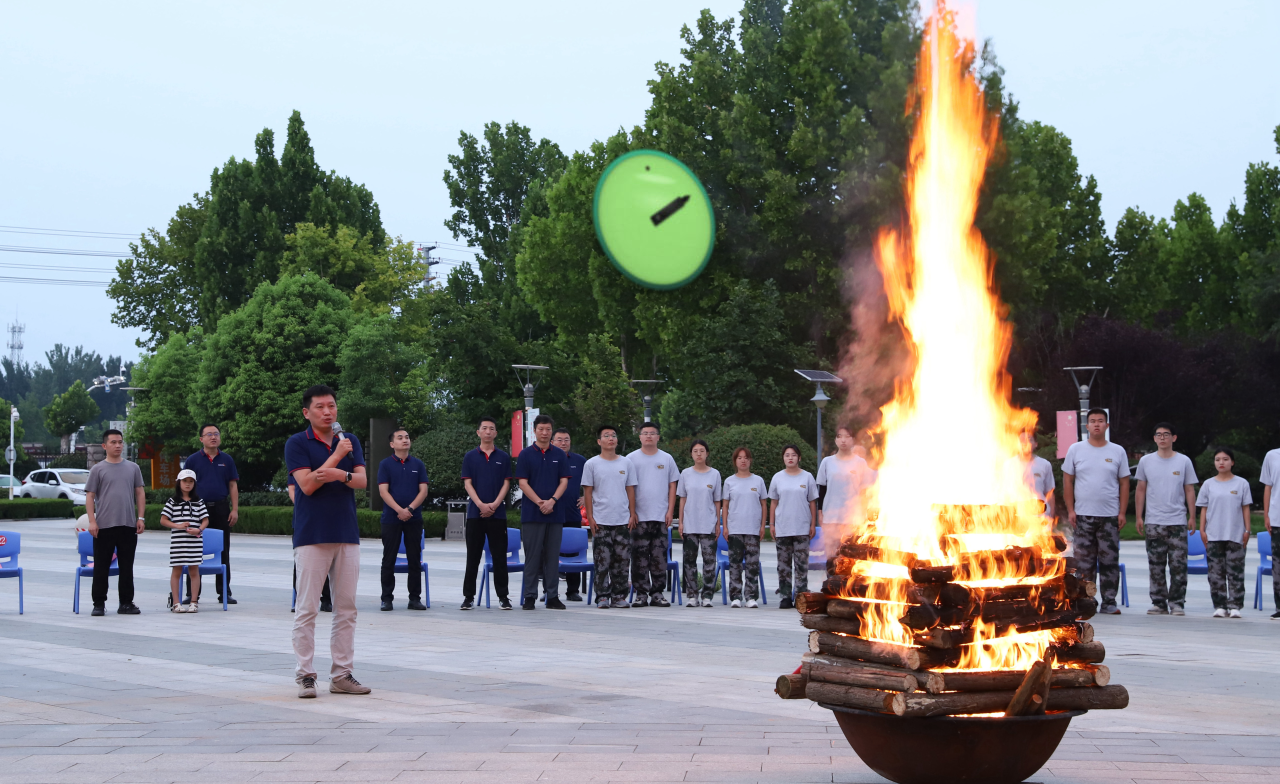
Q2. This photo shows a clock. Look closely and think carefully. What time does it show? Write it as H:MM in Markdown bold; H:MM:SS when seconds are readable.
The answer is **2:11**
